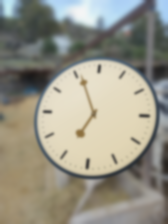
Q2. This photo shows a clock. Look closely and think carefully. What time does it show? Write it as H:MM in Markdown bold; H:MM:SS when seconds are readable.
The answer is **6:56**
